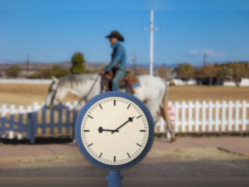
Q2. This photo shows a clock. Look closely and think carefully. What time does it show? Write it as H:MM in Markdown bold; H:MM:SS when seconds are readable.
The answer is **9:09**
